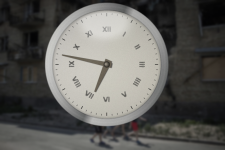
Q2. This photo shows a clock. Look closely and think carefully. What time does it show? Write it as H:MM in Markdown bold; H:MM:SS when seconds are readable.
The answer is **6:47**
